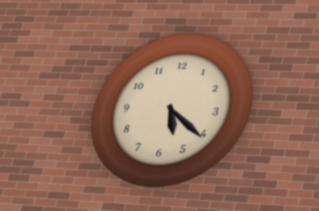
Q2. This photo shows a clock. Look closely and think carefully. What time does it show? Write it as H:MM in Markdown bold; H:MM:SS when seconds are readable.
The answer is **5:21**
